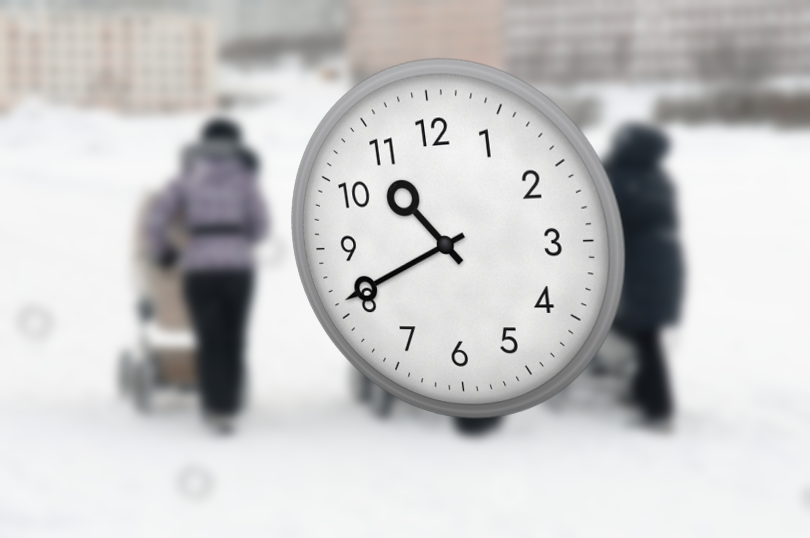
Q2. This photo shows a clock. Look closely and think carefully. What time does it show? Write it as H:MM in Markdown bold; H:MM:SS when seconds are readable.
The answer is **10:41**
